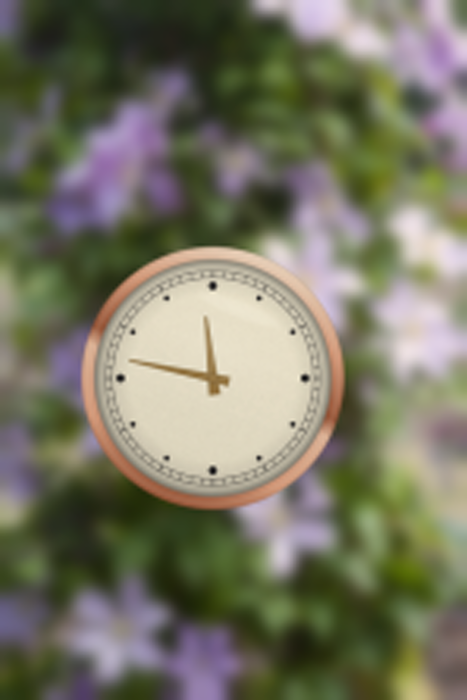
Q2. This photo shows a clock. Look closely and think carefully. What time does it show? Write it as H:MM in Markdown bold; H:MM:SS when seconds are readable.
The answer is **11:47**
